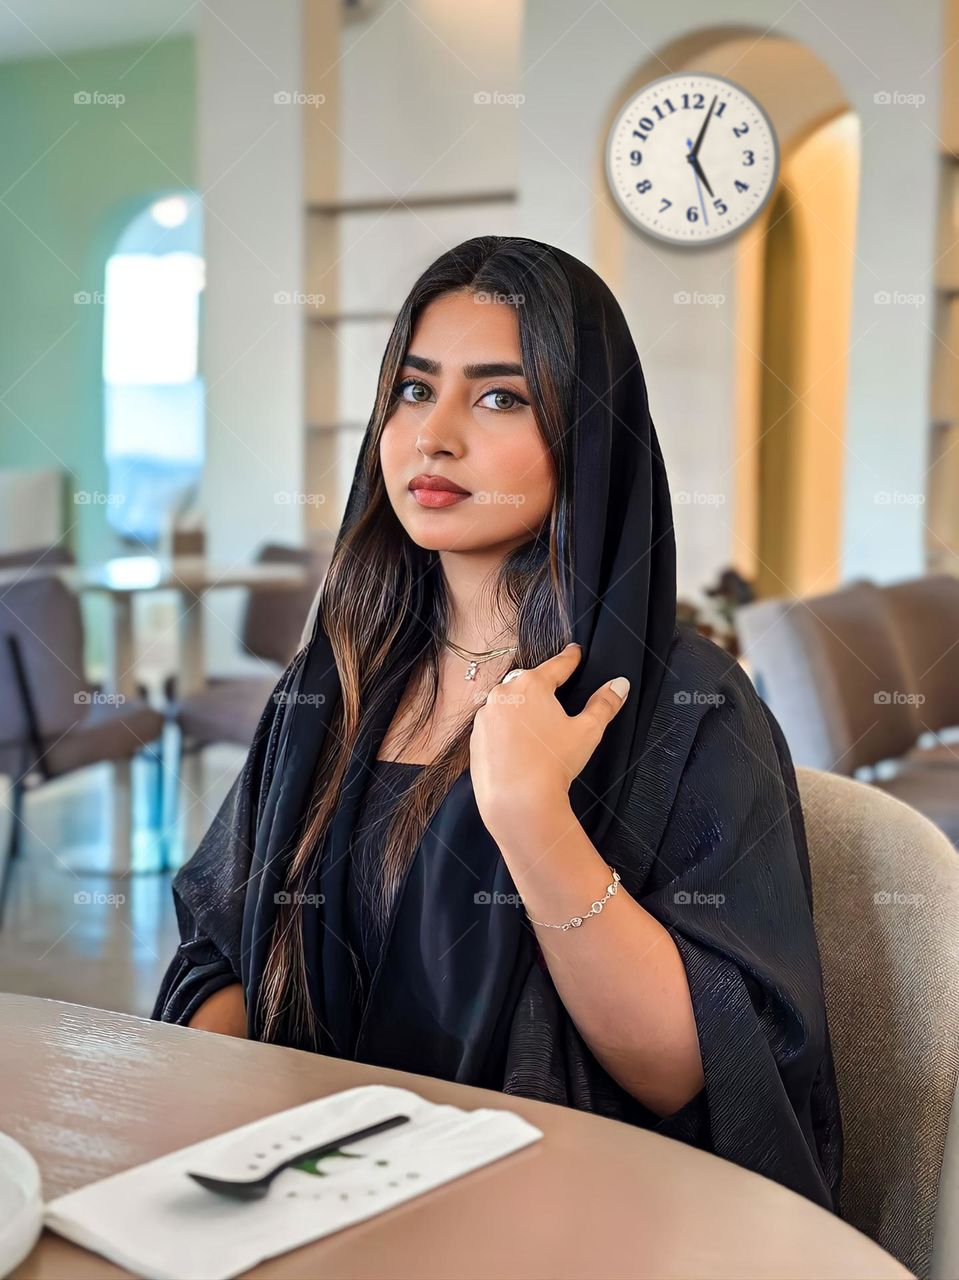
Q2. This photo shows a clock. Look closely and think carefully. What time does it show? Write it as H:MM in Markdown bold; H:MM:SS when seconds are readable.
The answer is **5:03:28**
